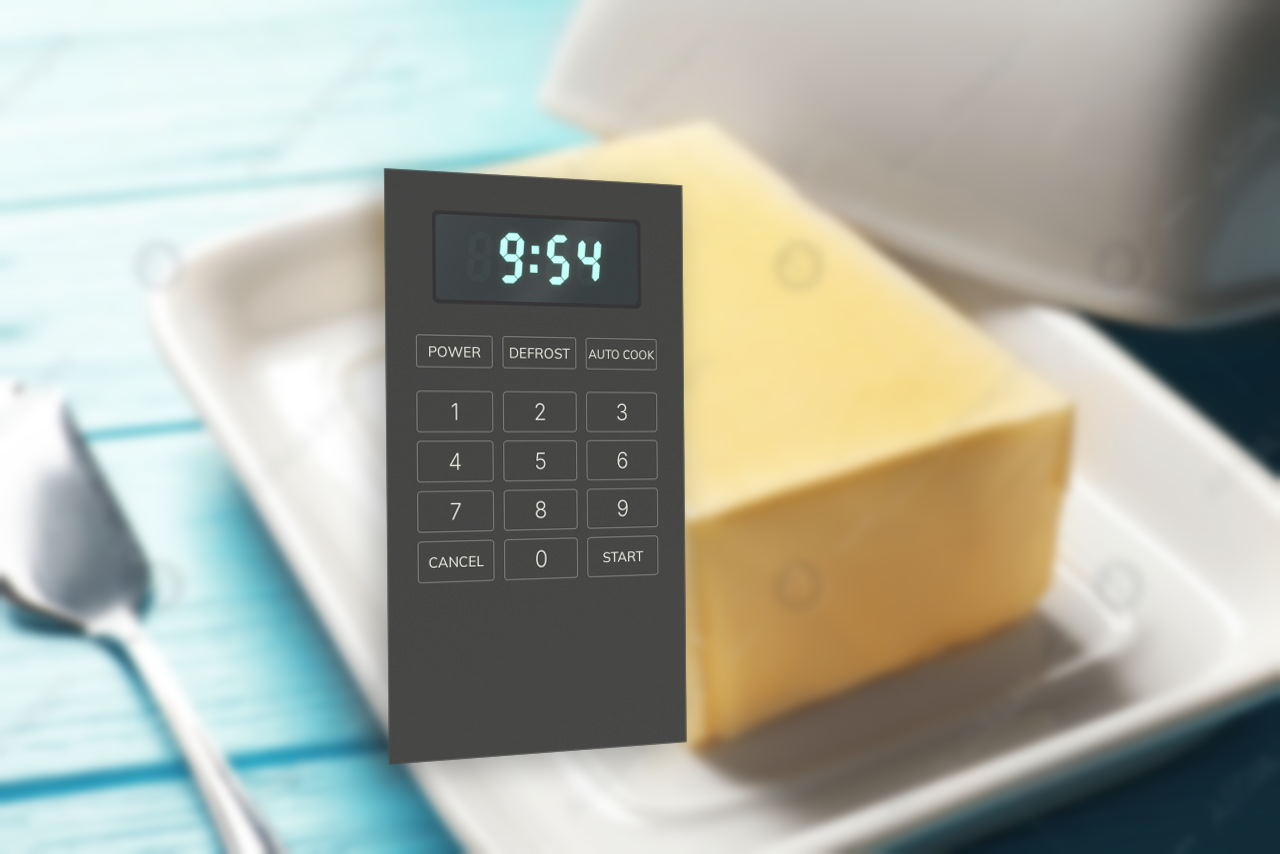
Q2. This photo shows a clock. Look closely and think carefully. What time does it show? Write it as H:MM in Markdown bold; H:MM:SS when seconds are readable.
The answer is **9:54**
